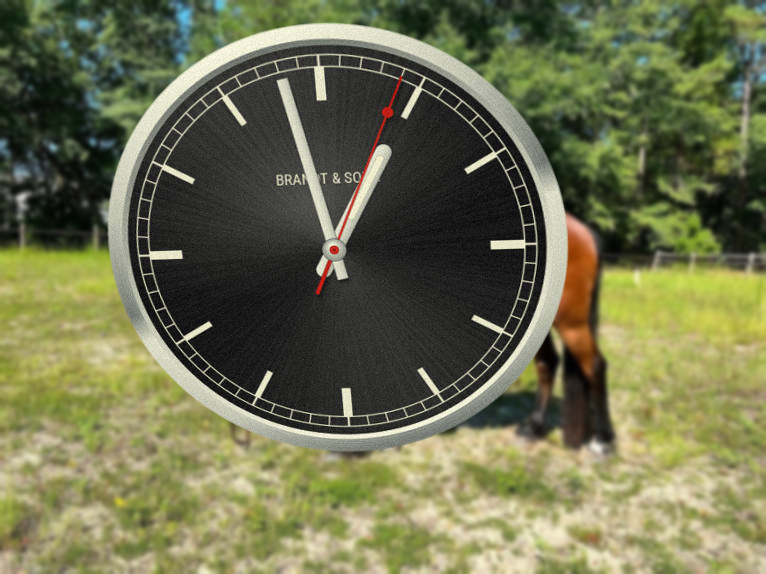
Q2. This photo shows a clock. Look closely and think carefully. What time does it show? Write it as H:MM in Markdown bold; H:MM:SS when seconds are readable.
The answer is **12:58:04**
